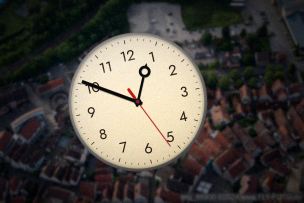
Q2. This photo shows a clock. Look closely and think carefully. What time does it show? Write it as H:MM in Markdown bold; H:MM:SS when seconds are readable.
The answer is **12:50:26**
